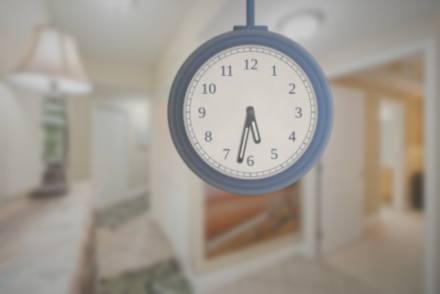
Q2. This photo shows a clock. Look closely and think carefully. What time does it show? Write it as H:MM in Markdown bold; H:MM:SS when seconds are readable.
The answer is **5:32**
